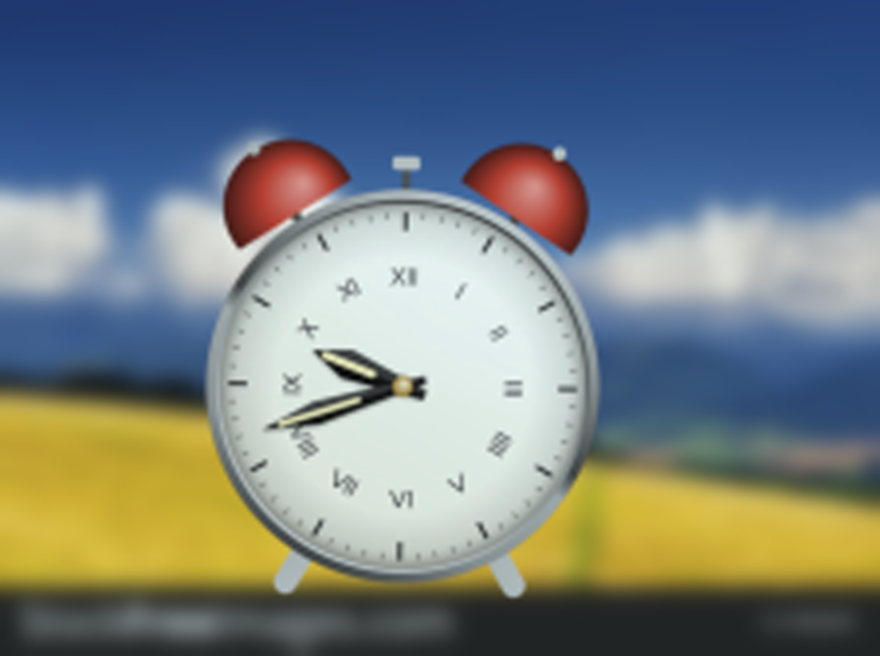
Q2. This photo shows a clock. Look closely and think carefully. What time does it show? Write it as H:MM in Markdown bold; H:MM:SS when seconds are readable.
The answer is **9:42**
